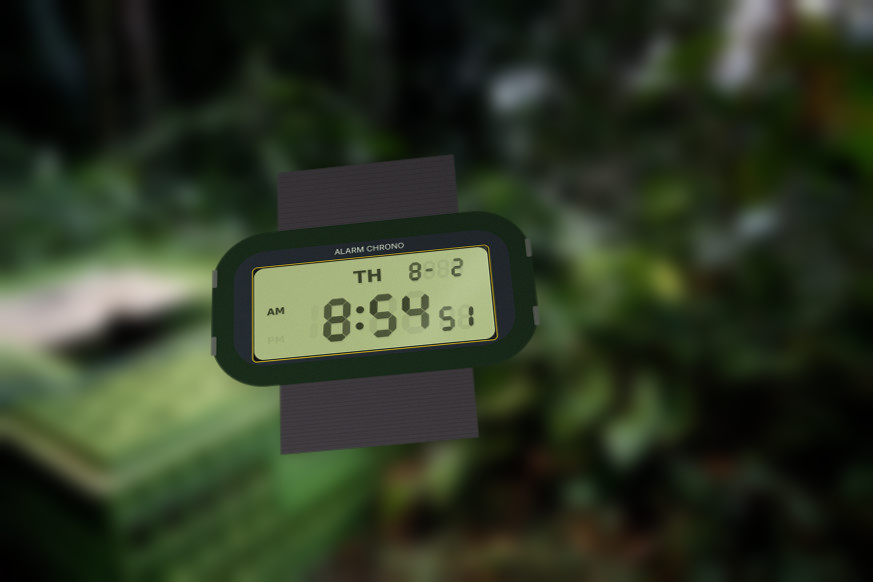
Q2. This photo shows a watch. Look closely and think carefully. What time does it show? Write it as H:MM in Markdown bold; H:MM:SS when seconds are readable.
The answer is **8:54:51**
